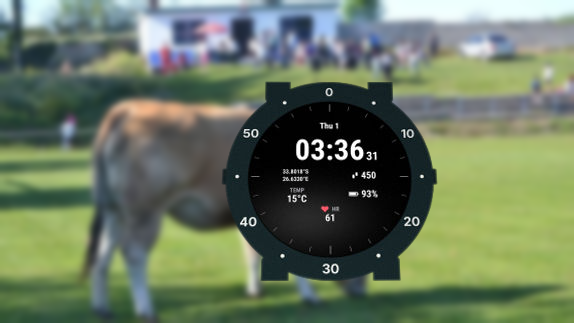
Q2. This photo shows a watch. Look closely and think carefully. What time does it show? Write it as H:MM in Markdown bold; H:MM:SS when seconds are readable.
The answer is **3:36:31**
